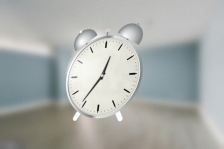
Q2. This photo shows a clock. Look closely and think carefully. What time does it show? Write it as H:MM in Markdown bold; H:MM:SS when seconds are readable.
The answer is **12:36**
